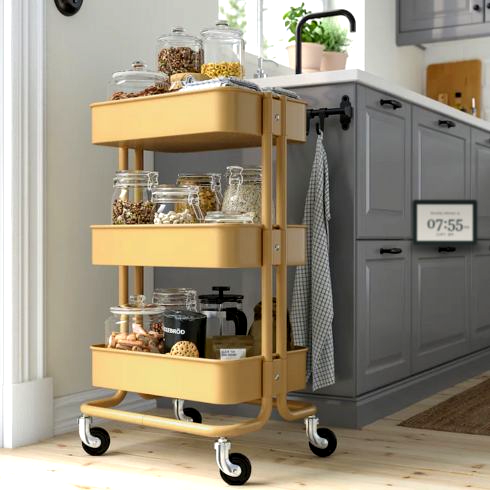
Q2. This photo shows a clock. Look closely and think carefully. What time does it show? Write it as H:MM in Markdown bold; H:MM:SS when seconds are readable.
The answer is **7:55**
